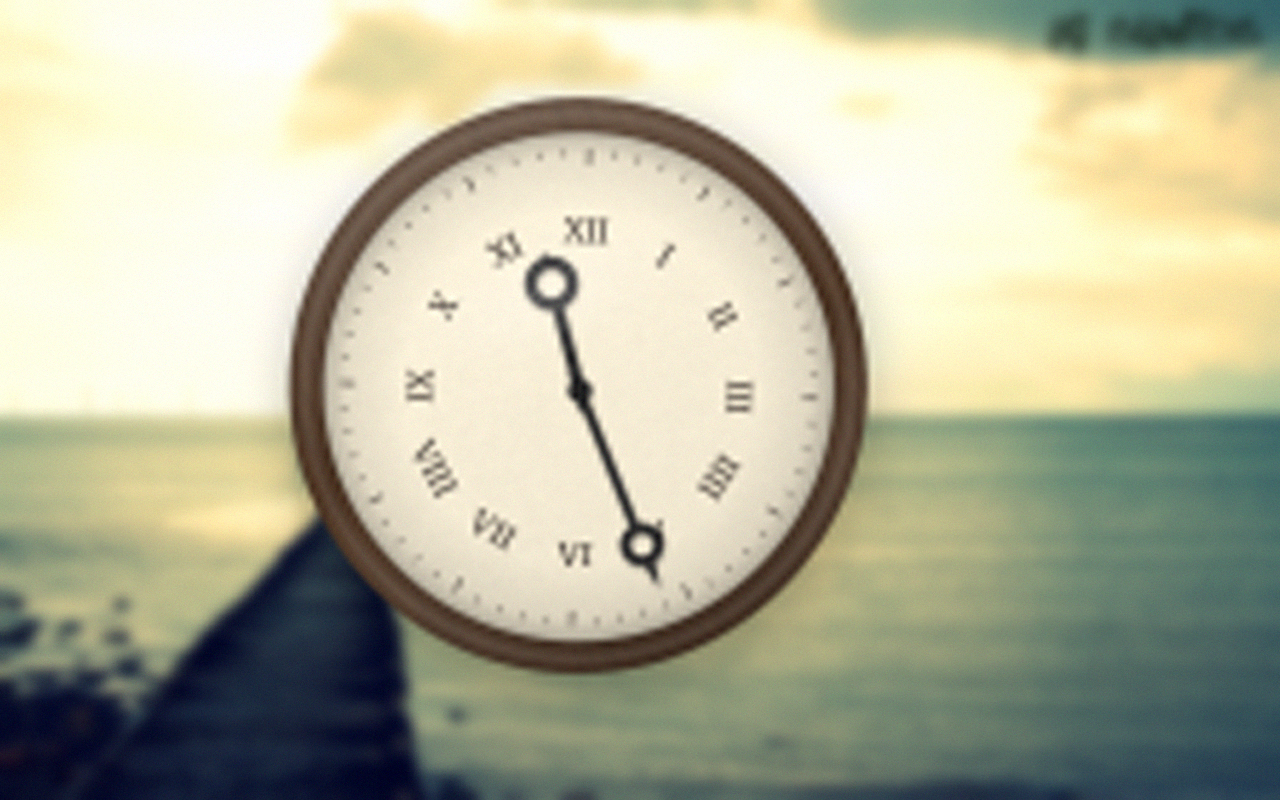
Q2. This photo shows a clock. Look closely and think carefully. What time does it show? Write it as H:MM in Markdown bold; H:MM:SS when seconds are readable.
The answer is **11:26**
